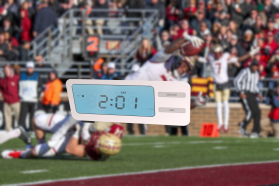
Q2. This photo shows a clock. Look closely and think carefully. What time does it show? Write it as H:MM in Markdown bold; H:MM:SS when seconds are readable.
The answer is **2:01**
